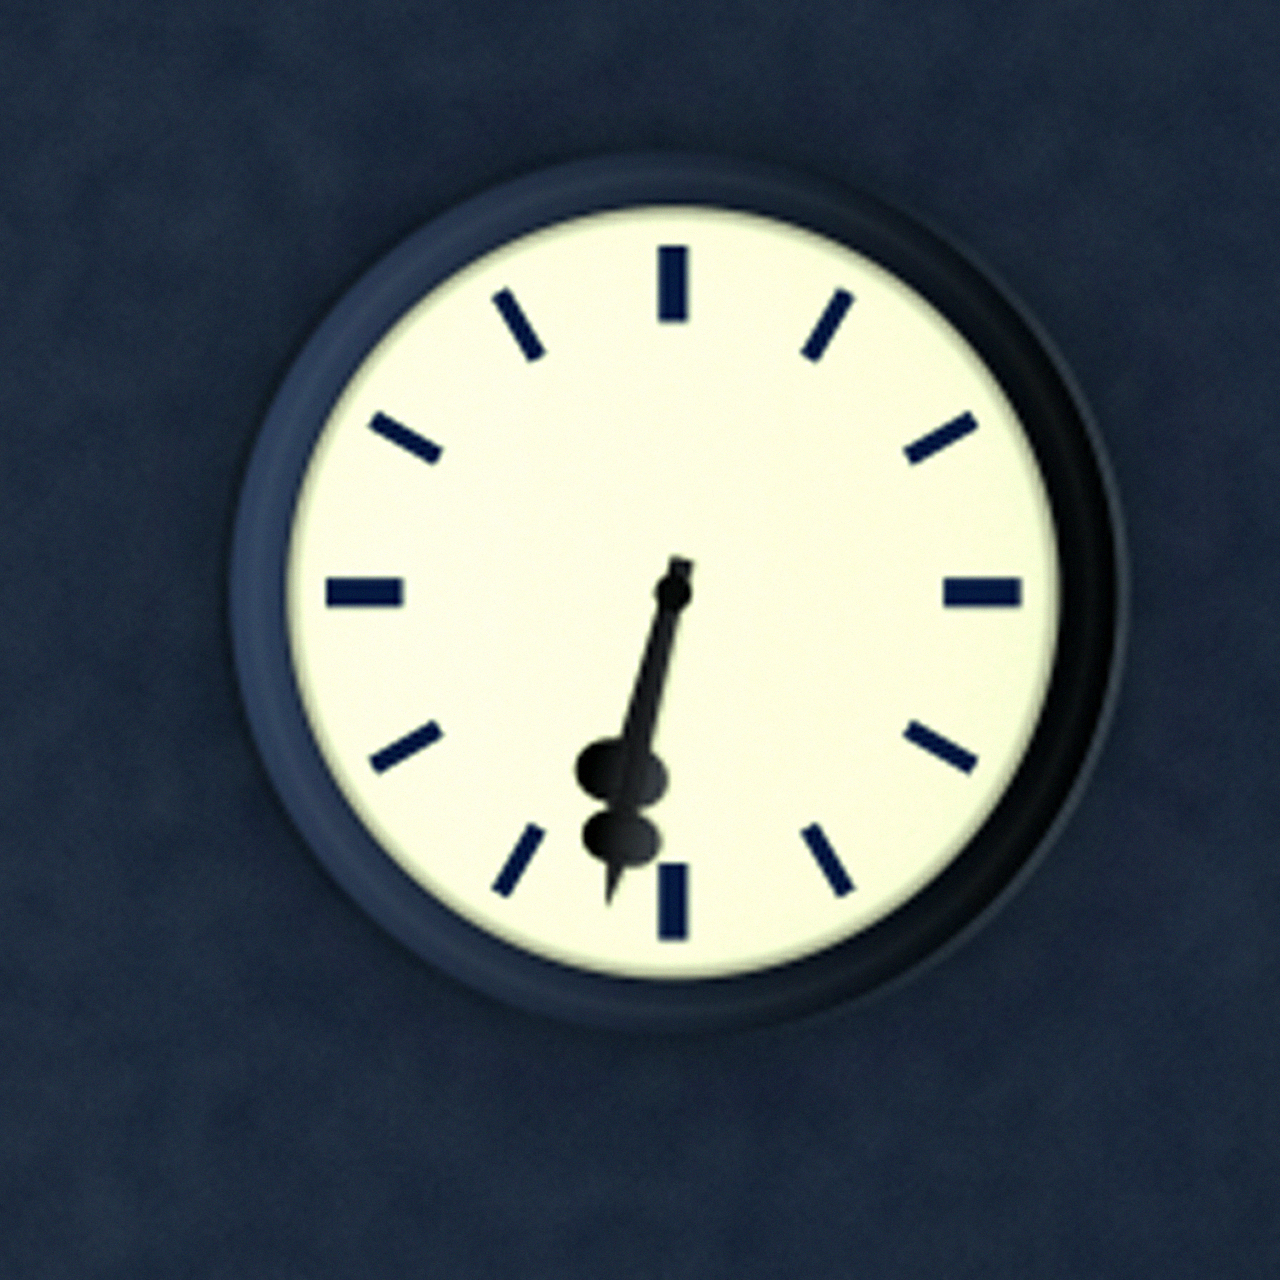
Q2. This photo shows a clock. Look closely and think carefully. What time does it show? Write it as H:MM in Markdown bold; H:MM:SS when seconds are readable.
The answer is **6:32**
